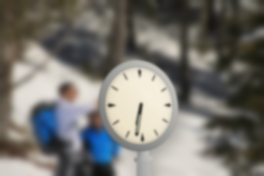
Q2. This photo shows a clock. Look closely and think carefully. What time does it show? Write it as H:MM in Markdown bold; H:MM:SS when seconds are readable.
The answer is **6:32**
